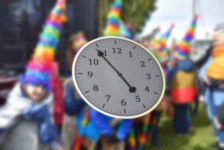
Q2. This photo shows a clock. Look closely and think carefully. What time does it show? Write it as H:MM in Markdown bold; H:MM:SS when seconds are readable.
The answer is **4:54**
